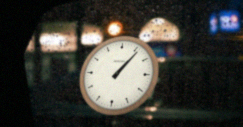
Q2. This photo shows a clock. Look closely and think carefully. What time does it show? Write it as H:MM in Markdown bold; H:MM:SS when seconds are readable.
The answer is **1:06**
